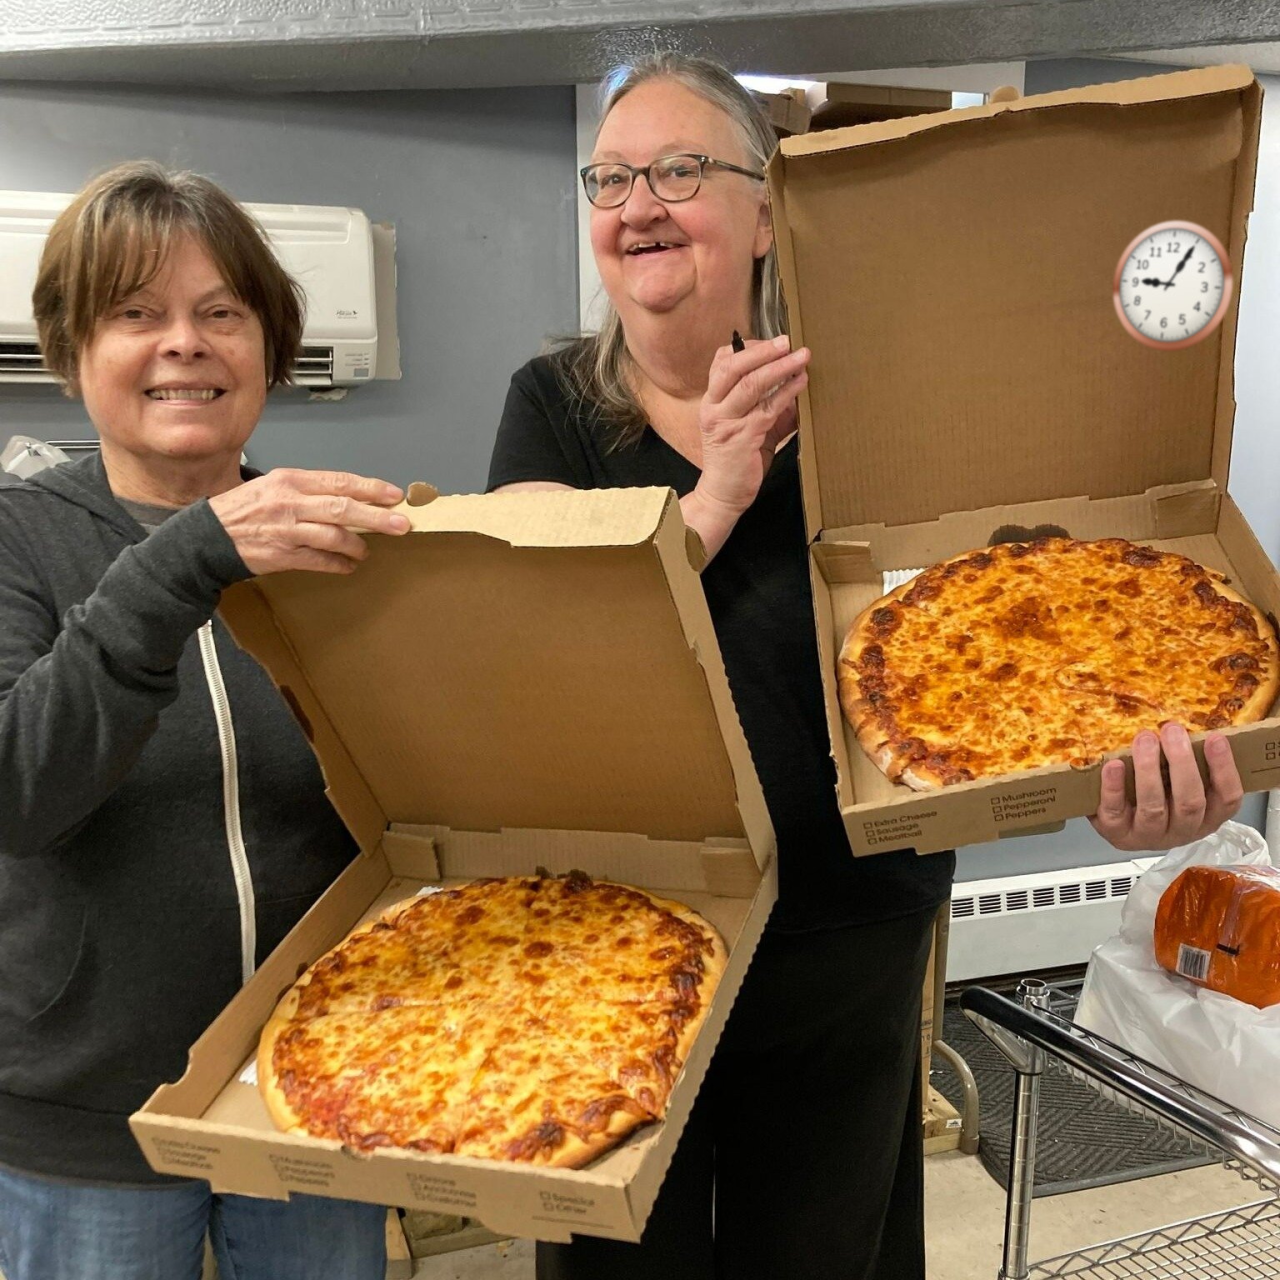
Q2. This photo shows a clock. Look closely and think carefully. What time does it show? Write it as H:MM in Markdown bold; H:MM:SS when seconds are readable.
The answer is **9:05**
